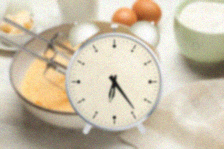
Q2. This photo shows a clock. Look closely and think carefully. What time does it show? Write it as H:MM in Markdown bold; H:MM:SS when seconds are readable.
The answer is **6:24**
